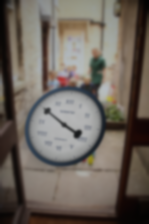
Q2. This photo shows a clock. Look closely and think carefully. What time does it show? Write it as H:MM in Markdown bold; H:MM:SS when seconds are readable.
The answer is **3:50**
